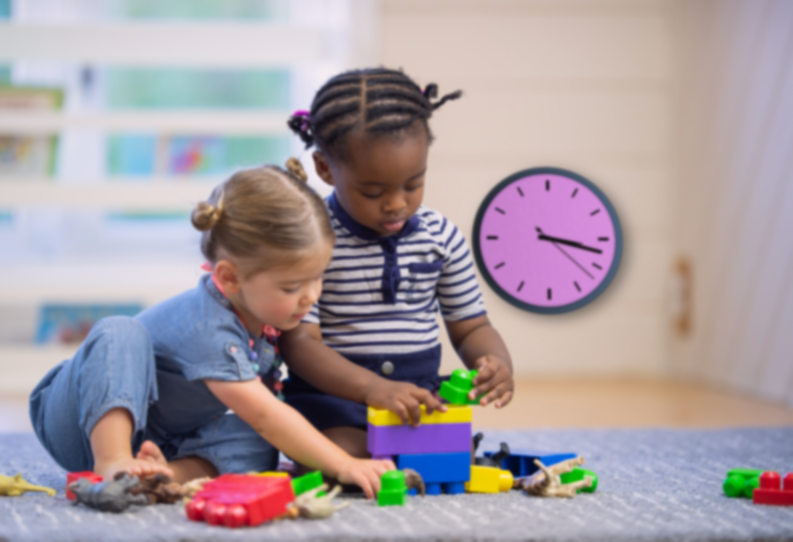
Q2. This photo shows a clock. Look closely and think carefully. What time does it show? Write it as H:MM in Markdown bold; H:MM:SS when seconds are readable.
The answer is **3:17:22**
